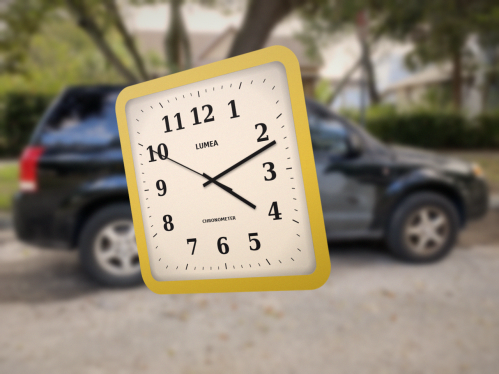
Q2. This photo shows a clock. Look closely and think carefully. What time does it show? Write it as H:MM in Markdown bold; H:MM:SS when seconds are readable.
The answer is **4:11:50**
